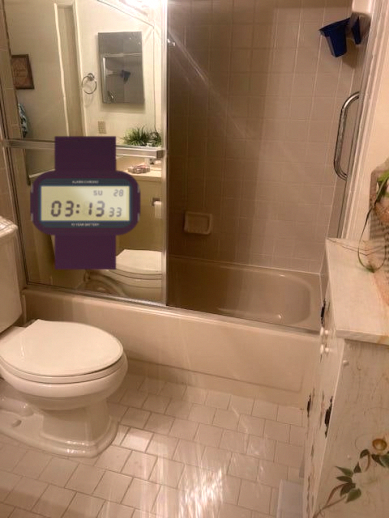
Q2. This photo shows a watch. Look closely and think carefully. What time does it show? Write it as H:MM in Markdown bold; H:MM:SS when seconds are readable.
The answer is **3:13:33**
